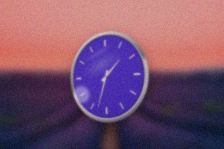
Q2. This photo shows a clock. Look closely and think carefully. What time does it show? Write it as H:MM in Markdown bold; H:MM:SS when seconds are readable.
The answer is **1:33**
